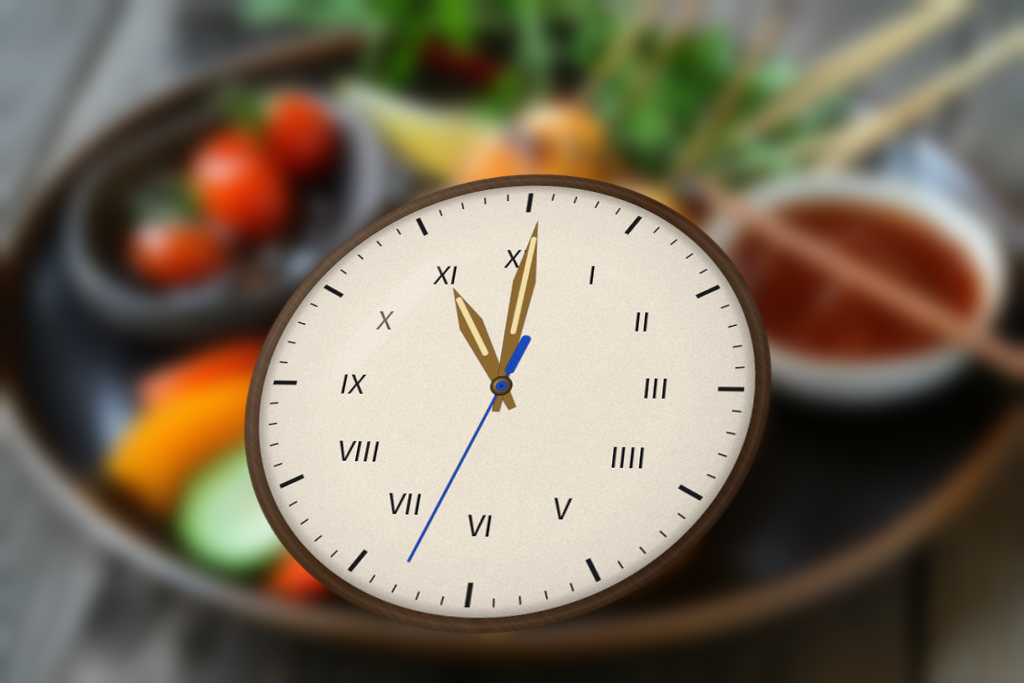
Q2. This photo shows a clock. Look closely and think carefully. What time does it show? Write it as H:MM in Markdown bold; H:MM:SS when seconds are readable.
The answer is **11:00:33**
